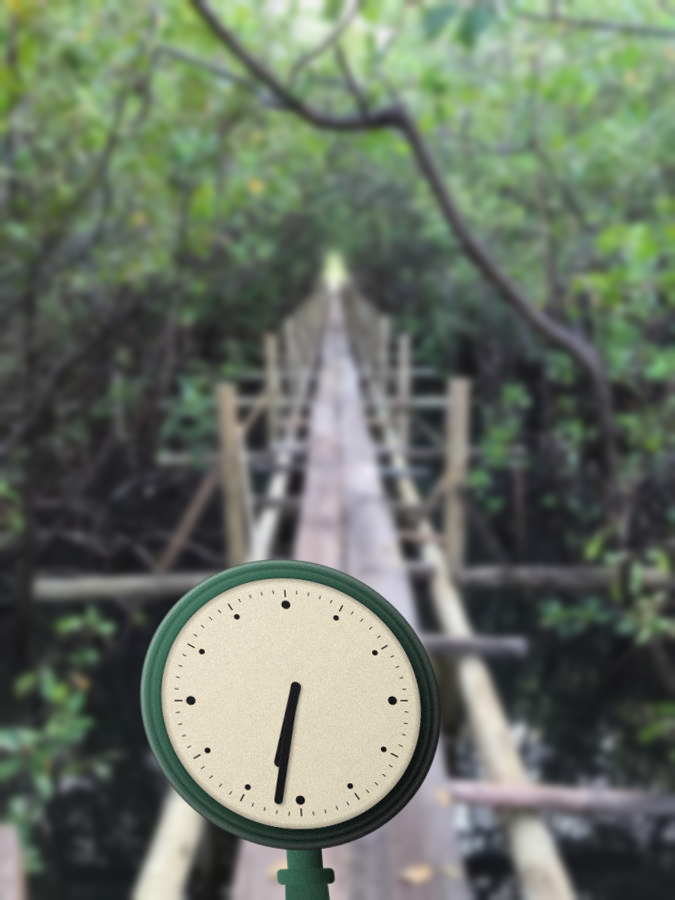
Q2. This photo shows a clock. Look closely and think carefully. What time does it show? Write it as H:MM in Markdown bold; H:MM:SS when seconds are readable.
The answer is **6:32**
